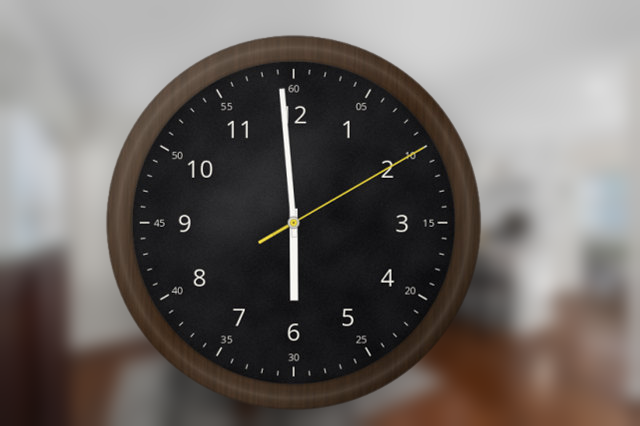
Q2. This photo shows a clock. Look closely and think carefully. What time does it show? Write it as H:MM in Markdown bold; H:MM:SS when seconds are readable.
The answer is **5:59:10**
